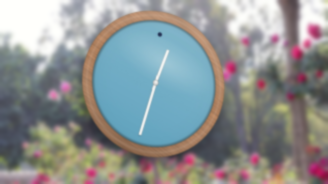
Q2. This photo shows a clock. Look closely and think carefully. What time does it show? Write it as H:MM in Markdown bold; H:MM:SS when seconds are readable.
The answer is **12:32**
